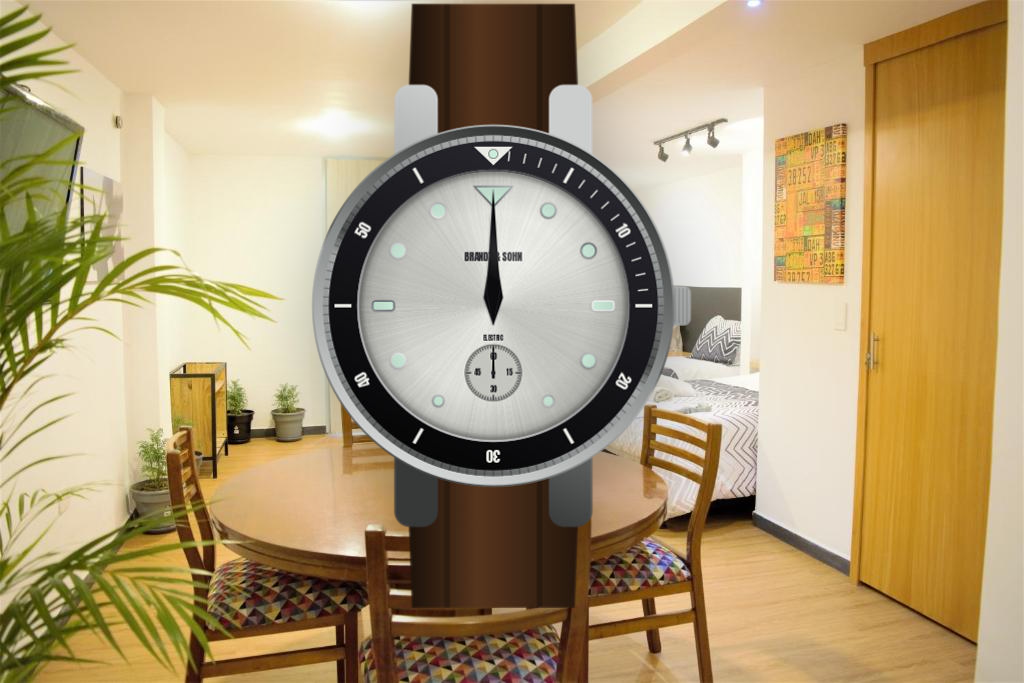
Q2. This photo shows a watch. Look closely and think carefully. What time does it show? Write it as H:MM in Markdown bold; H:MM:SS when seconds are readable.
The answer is **12:00**
